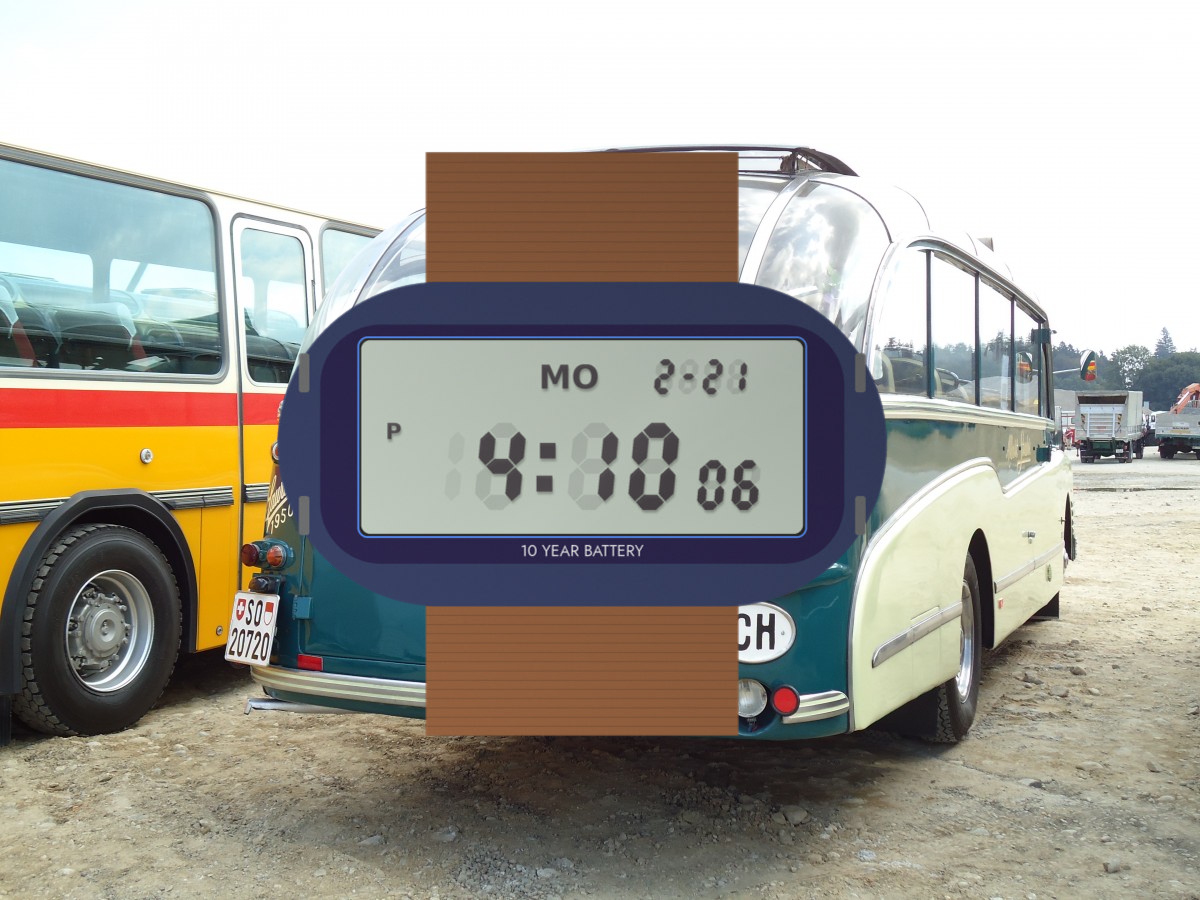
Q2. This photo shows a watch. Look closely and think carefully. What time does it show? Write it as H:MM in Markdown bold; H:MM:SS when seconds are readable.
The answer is **4:10:06**
